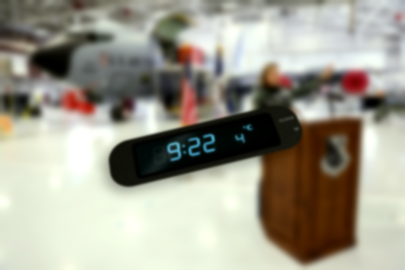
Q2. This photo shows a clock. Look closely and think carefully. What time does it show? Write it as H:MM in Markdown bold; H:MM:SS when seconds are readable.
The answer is **9:22**
